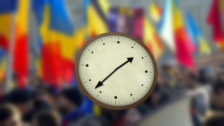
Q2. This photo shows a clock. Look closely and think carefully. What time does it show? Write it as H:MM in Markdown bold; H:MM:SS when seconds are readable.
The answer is **1:37**
